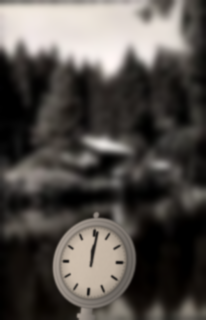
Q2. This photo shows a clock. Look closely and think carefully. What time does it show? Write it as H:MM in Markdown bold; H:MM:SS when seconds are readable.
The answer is **12:01**
